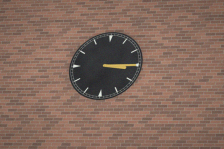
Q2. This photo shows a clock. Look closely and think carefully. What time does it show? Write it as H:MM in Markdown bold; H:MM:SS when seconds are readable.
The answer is **3:15**
